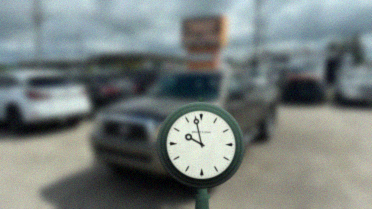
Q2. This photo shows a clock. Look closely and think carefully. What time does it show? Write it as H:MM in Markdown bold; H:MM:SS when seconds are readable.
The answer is **9:58**
